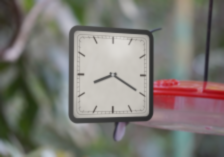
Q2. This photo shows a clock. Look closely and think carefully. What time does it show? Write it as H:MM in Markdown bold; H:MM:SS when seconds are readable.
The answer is **8:20**
